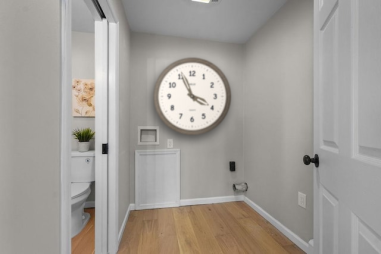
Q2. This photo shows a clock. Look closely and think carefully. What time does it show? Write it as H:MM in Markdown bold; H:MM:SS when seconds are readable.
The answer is **3:56**
